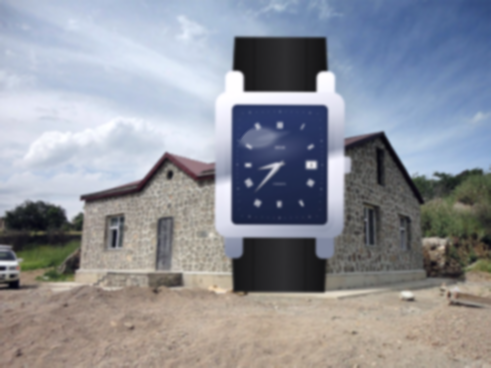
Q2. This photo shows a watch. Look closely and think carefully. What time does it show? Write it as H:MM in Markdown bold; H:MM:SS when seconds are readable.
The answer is **8:37**
